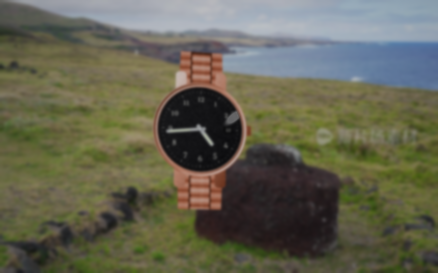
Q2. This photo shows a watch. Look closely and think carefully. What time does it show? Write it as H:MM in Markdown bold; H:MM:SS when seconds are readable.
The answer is **4:44**
